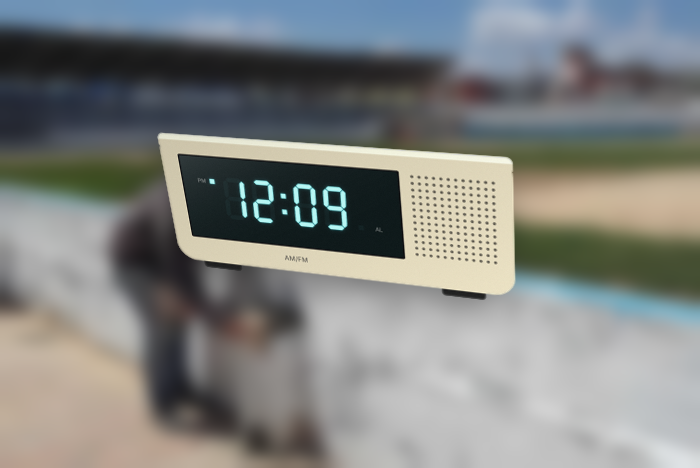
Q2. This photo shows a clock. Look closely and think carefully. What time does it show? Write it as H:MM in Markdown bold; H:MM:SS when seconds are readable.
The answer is **12:09**
